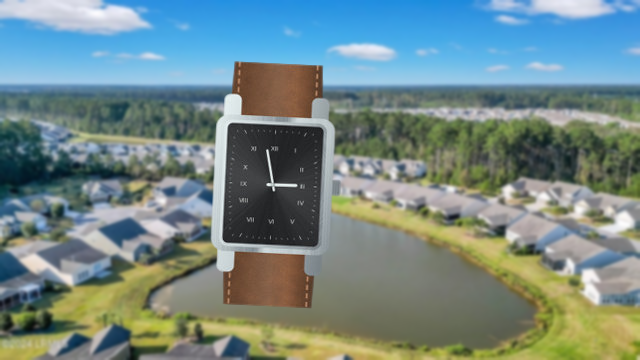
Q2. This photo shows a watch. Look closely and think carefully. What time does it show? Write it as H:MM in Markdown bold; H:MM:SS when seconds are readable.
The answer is **2:58**
